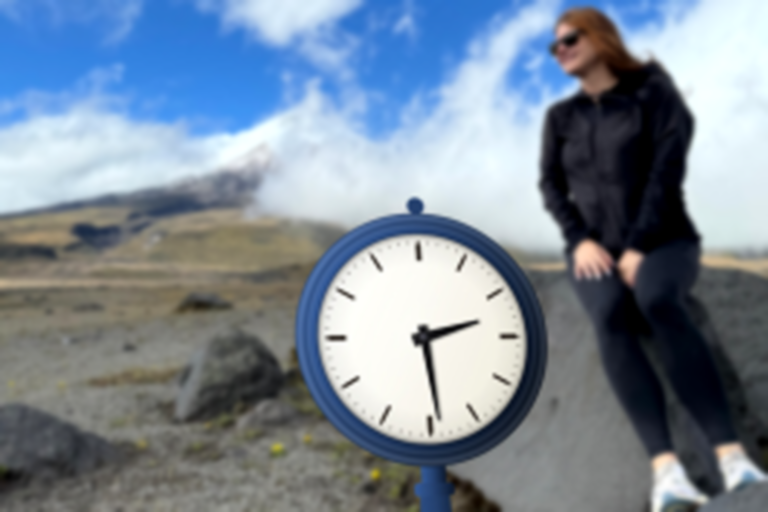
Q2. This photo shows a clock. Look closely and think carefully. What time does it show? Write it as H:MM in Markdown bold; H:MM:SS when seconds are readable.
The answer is **2:29**
